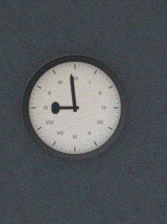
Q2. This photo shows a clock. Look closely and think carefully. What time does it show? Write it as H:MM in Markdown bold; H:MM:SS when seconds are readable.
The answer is **8:59**
